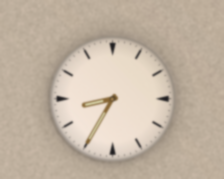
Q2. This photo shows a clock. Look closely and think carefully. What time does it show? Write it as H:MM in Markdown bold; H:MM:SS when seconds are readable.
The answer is **8:35**
